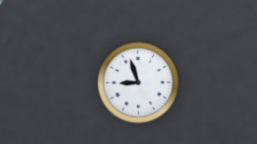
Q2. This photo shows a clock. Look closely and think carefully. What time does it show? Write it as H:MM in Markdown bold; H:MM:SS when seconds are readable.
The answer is **8:57**
